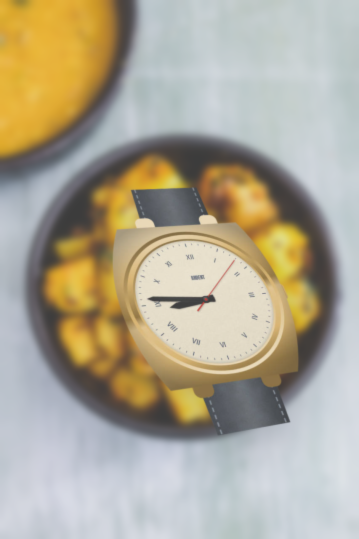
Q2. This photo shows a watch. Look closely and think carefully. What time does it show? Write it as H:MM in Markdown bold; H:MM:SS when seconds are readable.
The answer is **8:46:08**
